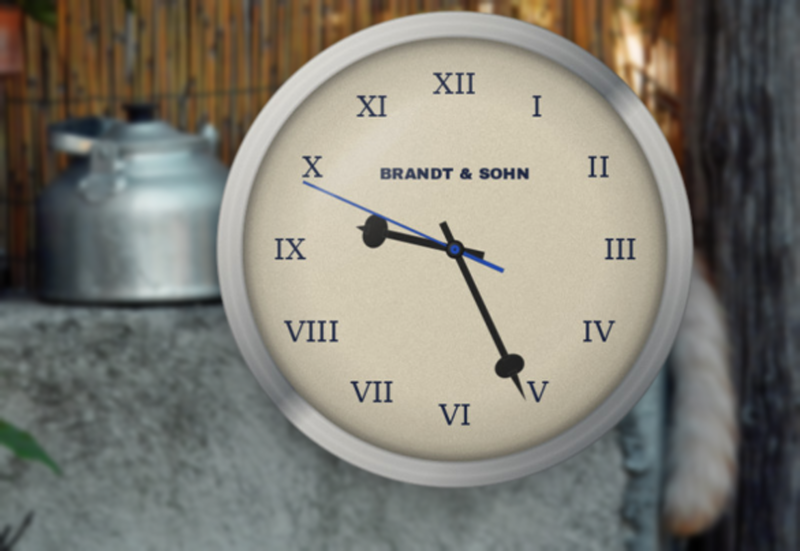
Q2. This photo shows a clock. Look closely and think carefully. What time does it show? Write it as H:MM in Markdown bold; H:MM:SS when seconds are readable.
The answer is **9:25:49**
